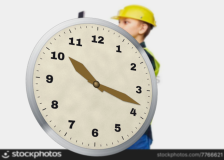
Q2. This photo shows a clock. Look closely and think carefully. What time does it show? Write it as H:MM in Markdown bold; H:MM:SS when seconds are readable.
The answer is **10:18**
